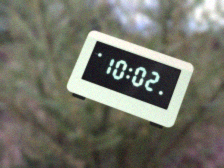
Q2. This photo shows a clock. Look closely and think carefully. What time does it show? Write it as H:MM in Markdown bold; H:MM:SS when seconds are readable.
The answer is **10:02**
